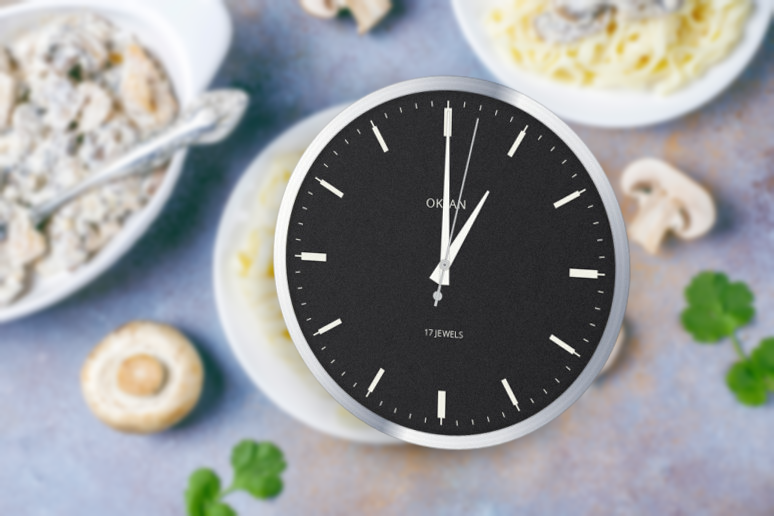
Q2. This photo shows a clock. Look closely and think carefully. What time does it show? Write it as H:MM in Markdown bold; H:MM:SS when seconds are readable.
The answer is **1:00:02**
